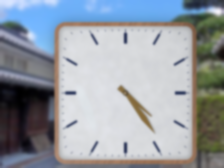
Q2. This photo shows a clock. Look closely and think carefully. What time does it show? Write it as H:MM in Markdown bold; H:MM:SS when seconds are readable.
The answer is **4:24**
